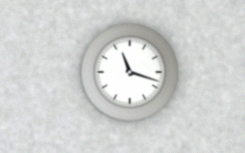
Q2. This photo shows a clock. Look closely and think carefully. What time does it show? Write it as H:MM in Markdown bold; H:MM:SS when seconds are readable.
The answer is **11:18**
